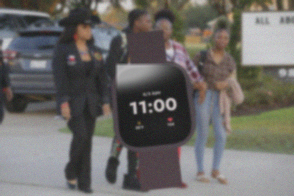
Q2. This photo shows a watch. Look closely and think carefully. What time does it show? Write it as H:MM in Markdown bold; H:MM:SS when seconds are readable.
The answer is **11:00**
